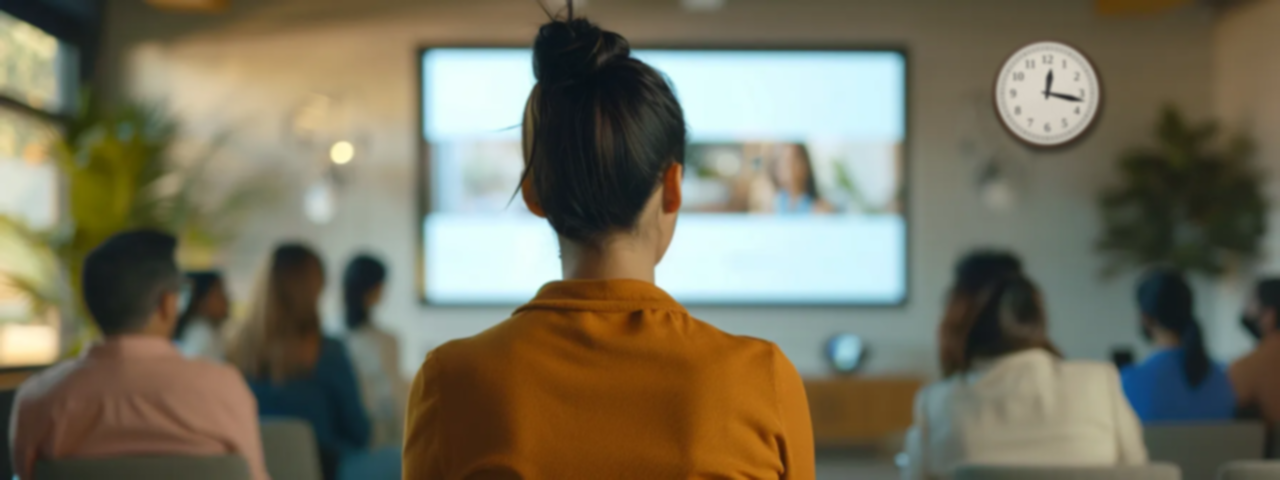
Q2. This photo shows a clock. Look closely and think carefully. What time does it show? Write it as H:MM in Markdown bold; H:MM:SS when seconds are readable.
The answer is **12:17**
